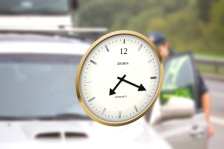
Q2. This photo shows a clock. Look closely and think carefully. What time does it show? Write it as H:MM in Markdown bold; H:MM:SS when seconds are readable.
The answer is **7:19**
